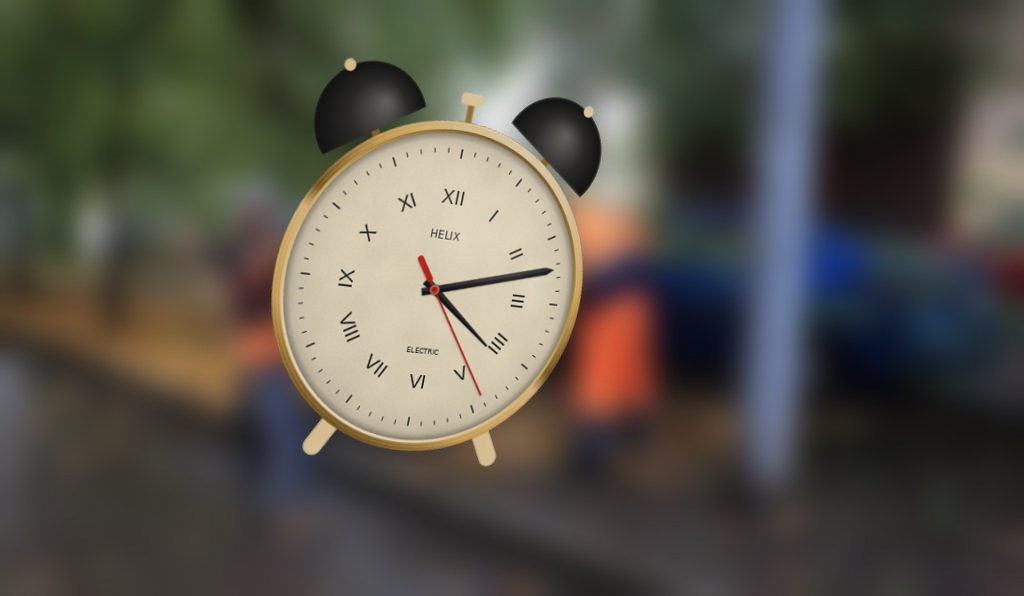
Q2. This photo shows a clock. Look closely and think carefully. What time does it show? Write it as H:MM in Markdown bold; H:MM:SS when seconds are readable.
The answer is **4:12:24**
